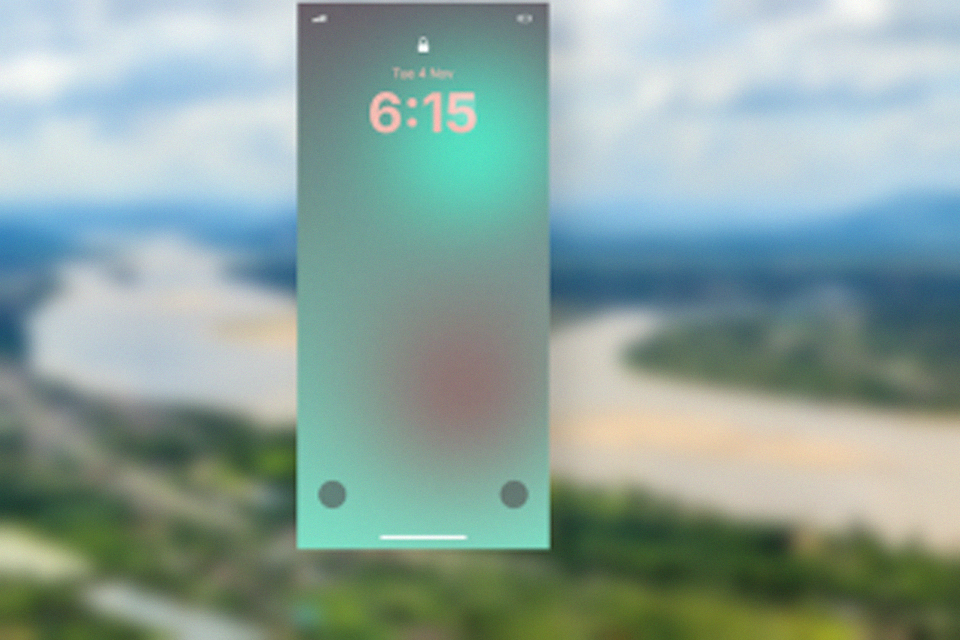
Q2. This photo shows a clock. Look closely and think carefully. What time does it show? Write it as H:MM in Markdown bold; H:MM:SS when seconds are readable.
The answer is **6:15**
